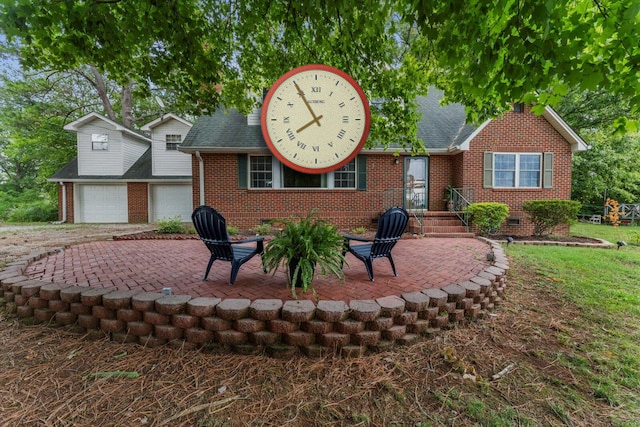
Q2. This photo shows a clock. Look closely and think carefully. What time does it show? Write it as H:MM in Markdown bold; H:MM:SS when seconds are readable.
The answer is **7:55**
